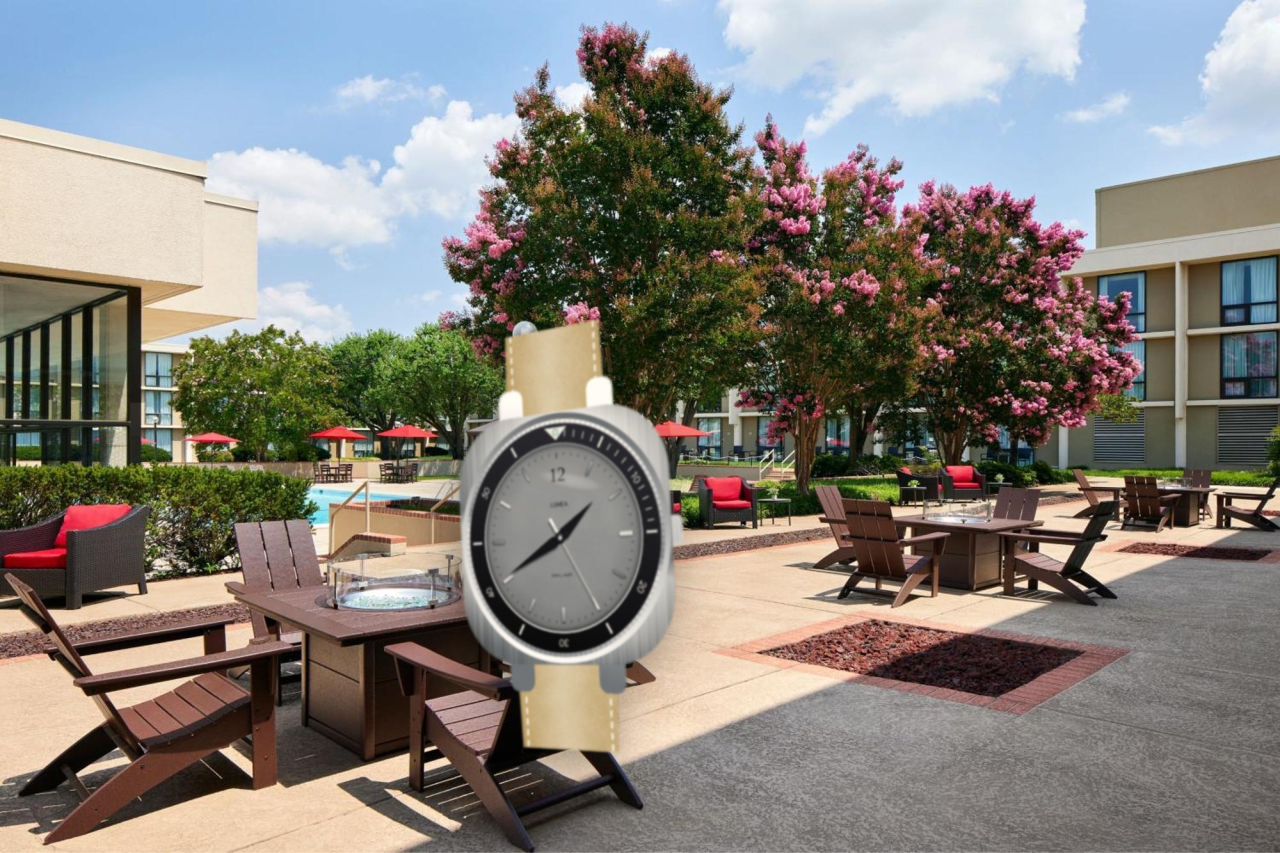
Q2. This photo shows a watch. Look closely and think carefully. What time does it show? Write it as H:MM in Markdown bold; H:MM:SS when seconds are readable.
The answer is **1:40:25**
